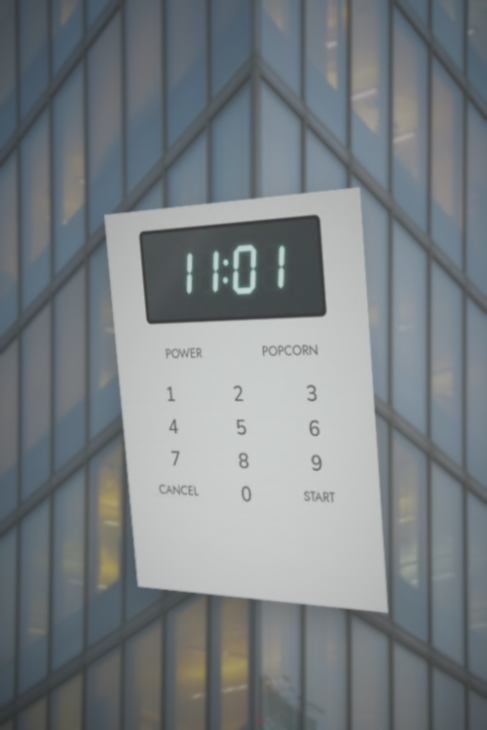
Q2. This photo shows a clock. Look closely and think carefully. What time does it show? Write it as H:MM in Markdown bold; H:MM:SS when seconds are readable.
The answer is **11:01**
